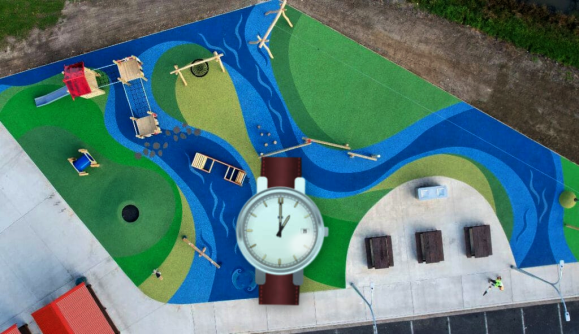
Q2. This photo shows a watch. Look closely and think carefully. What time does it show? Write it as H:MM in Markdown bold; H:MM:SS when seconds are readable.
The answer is **1:00**
